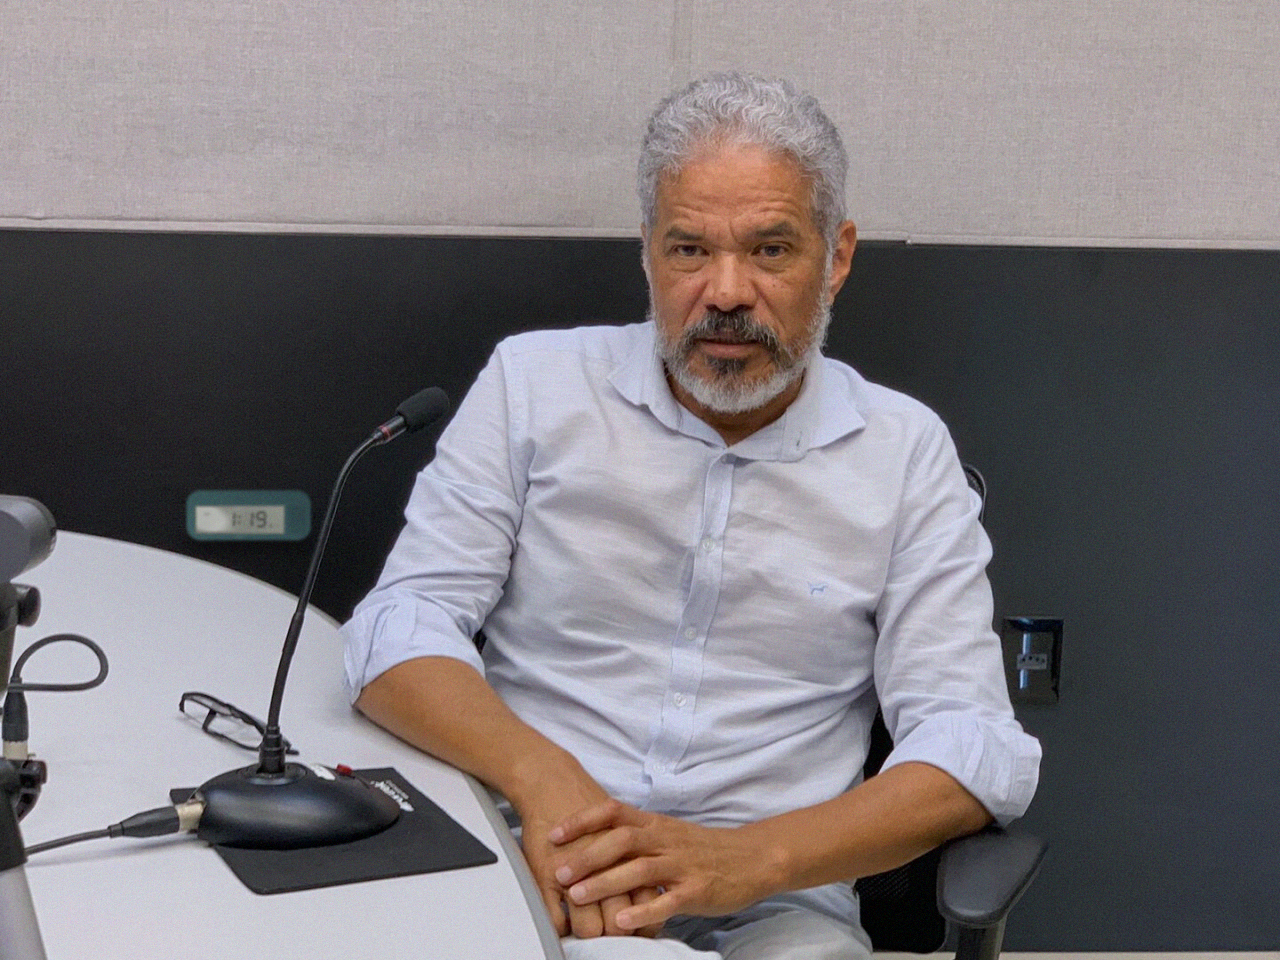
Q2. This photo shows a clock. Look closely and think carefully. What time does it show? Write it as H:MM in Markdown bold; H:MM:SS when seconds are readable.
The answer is **1:19**
